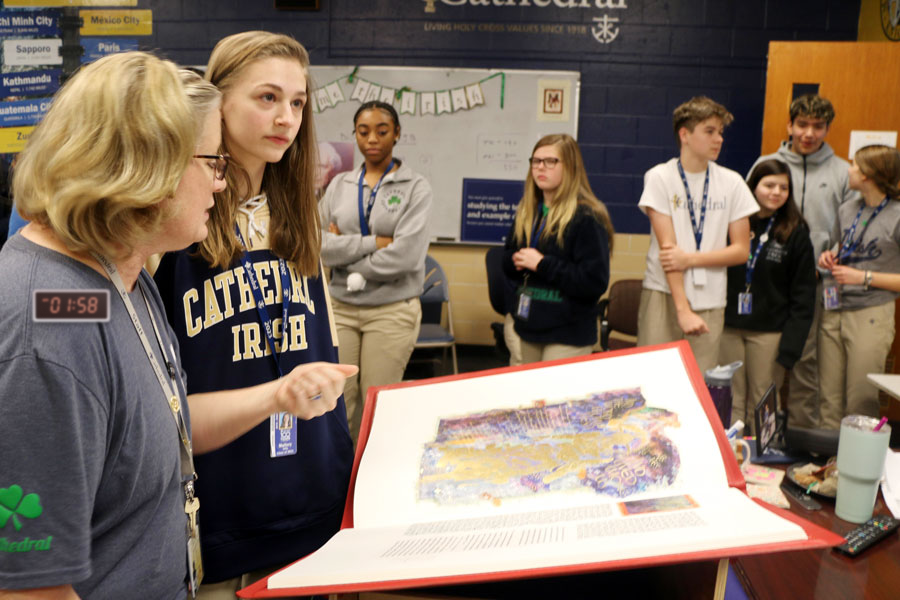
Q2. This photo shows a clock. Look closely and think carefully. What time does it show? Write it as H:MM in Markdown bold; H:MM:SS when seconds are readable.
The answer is **1:58**
